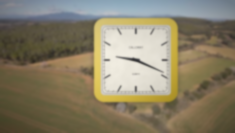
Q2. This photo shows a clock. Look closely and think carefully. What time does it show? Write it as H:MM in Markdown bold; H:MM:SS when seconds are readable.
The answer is **9:19**
